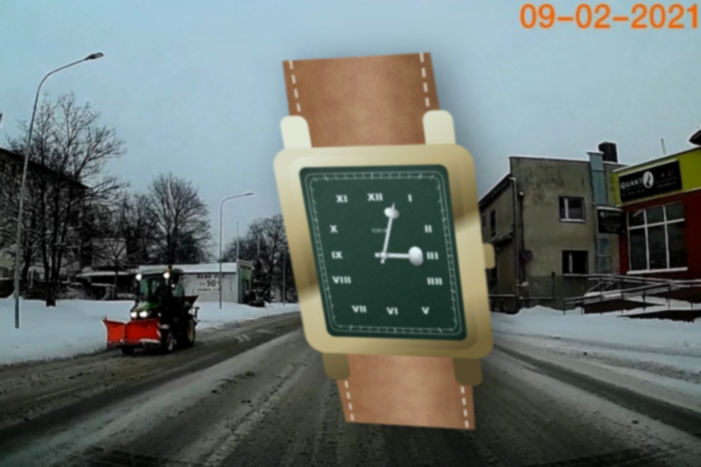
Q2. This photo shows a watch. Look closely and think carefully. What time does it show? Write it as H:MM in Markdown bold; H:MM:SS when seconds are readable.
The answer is **3:03**
